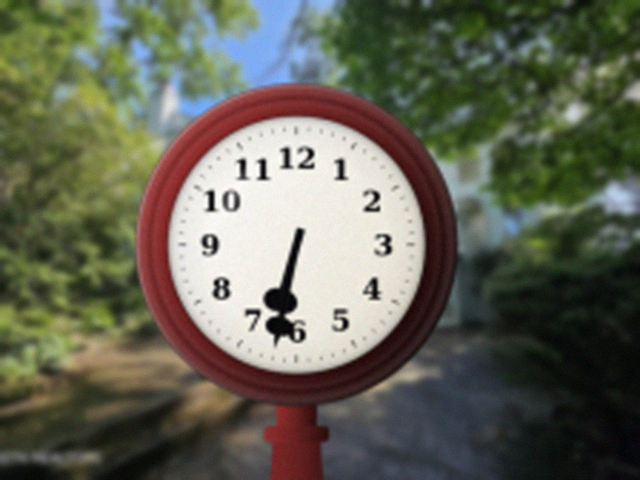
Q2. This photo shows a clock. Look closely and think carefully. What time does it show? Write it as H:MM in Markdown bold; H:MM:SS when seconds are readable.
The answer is **6:32**
